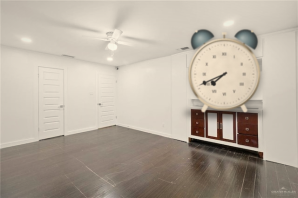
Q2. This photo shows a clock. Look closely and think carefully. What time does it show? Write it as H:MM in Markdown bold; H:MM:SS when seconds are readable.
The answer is **7:41**
